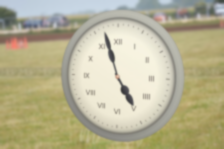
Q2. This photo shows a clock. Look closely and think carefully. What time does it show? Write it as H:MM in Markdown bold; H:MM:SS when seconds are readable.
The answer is **4:57**
